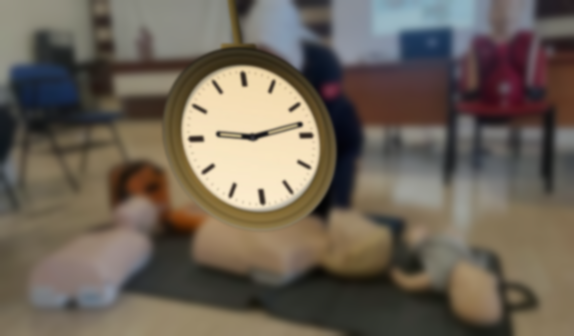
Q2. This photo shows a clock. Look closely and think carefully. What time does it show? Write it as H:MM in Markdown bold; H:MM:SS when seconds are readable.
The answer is **9:13**
